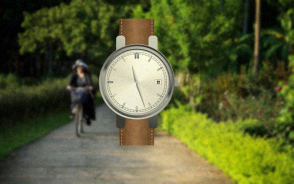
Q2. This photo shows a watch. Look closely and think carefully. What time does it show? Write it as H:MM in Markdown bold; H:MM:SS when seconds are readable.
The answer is **11:27**
